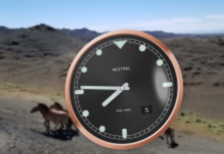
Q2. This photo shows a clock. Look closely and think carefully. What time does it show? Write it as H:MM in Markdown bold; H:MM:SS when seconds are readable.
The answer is **7:46**
